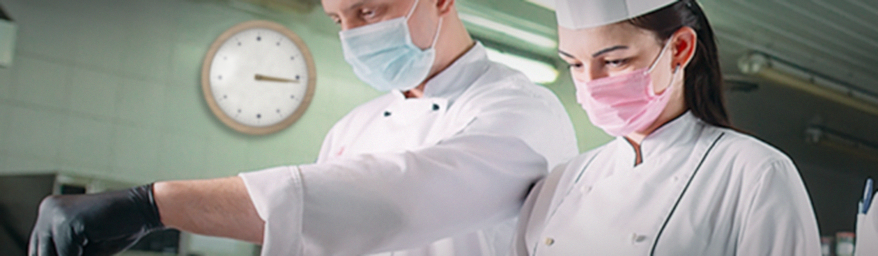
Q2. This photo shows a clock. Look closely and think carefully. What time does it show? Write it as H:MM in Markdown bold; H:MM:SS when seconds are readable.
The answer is **3:16**
